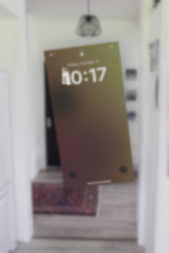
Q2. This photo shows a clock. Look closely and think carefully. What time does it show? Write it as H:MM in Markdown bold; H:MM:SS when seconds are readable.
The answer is **10:17**
